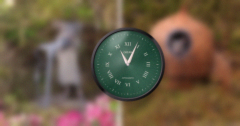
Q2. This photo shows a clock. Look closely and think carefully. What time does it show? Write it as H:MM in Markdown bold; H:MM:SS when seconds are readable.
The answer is **11:04**
